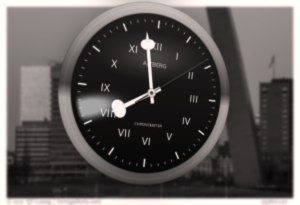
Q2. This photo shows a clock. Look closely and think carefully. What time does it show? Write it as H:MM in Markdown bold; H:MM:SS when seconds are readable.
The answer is **7:58:09**
